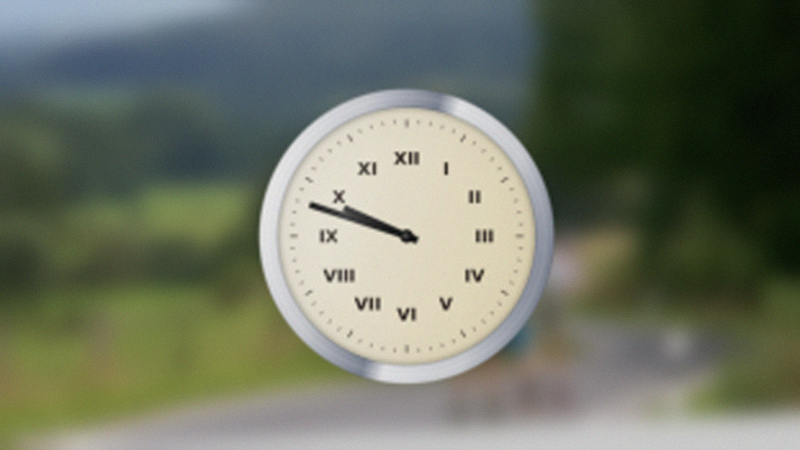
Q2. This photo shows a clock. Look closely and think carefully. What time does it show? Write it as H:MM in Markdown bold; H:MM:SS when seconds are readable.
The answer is **9:48**
